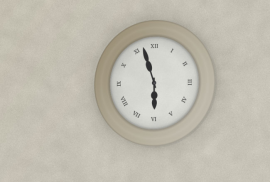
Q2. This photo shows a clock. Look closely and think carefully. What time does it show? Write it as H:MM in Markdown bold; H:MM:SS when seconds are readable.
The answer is **5:57**
